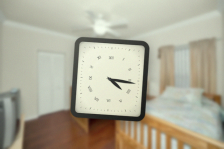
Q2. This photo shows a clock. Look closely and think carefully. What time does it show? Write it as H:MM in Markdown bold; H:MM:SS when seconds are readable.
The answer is **4:16**
